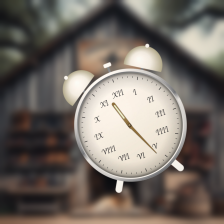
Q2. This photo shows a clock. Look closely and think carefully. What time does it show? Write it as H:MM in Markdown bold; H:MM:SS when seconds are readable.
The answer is **11:26**
